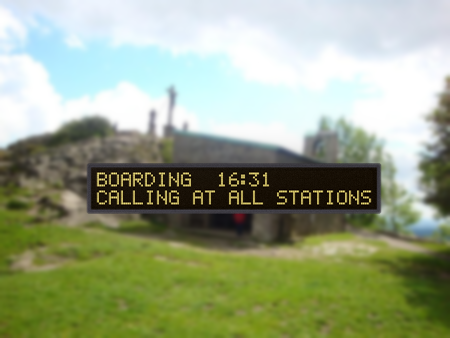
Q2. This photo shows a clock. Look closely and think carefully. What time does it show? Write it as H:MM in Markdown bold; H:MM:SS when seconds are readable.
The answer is **16:31**
